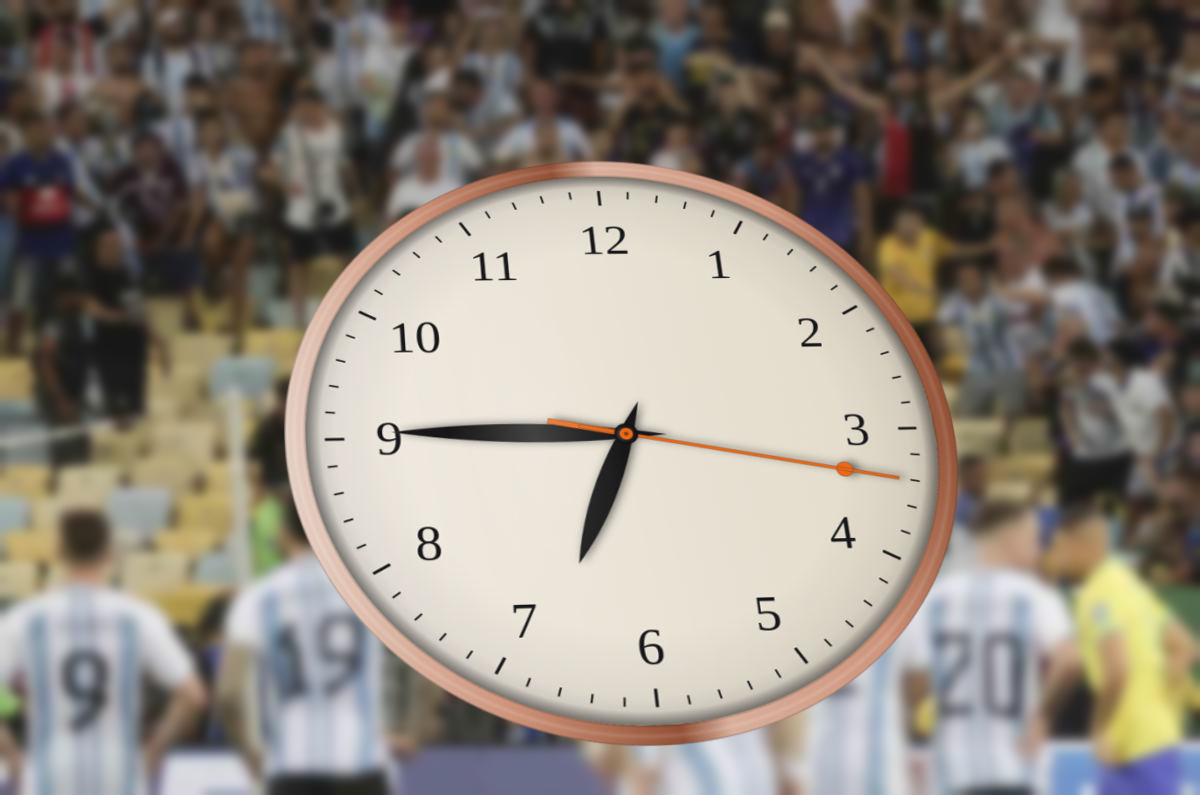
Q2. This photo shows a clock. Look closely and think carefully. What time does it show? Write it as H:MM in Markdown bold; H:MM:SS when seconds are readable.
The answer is **6:45:17**
